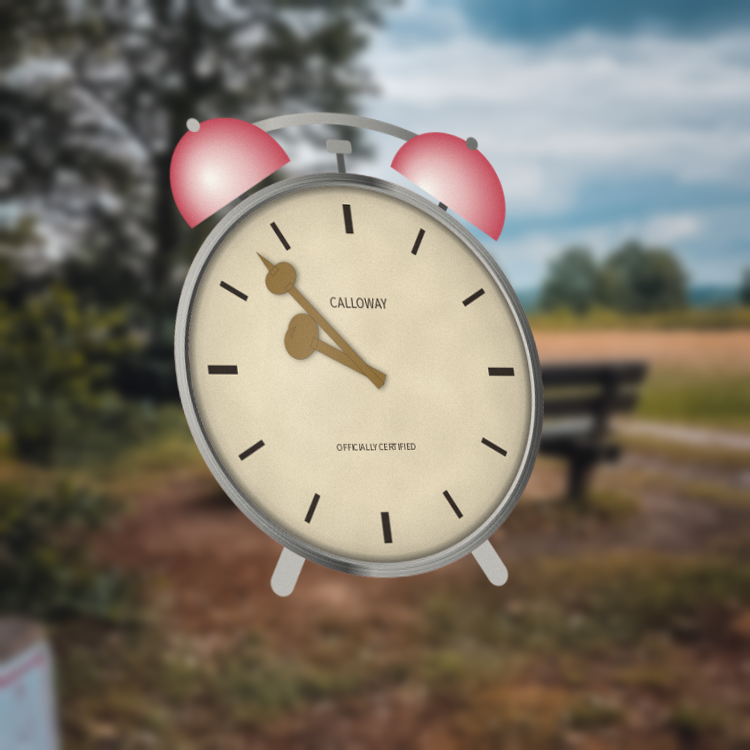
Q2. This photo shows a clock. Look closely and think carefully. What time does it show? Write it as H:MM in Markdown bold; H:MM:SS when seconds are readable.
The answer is **9:53**
